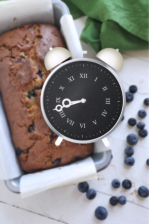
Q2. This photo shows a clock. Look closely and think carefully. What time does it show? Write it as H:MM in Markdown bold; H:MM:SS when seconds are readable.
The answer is **8:42**
